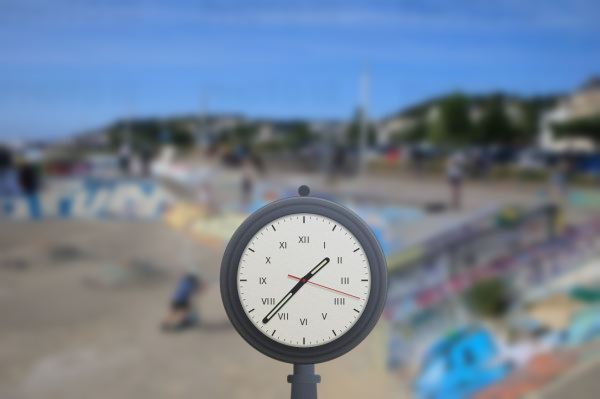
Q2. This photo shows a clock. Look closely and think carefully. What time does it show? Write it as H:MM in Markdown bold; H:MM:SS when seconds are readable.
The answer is **1:37:18**
